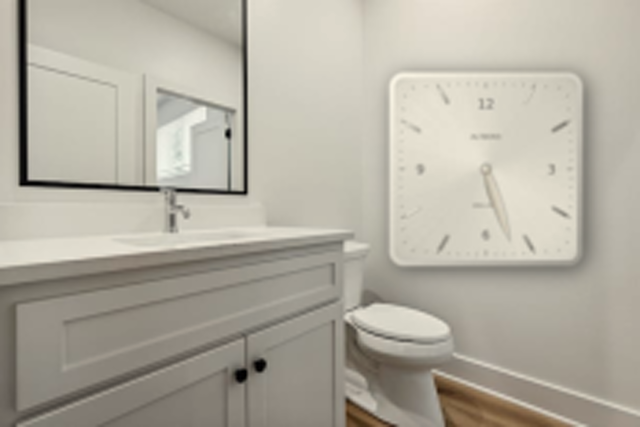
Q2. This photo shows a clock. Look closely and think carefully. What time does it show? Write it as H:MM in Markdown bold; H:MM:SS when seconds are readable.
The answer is **5:27**
